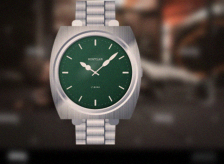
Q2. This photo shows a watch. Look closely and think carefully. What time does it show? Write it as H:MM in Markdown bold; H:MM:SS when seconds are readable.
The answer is **10:08**
